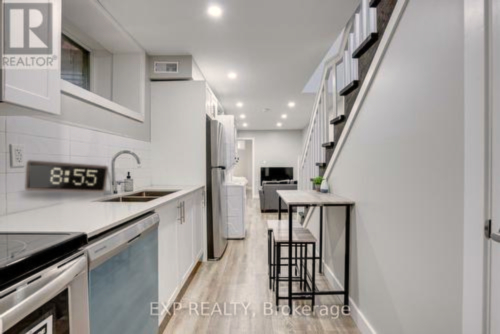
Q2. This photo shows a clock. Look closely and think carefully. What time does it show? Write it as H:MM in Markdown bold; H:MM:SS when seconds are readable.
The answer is **8:55**
